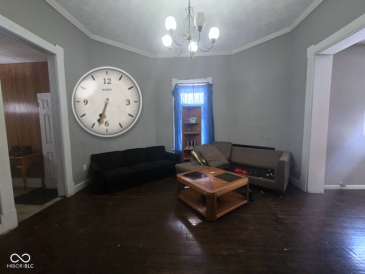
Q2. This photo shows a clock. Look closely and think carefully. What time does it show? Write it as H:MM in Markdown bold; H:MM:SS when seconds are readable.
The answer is **6:33**
